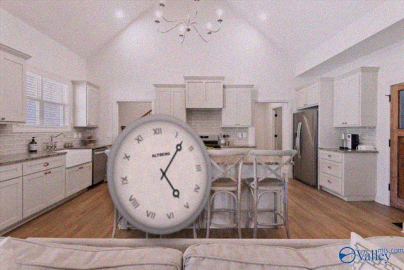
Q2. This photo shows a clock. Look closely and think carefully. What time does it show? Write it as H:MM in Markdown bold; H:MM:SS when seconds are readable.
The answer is **5:07**
